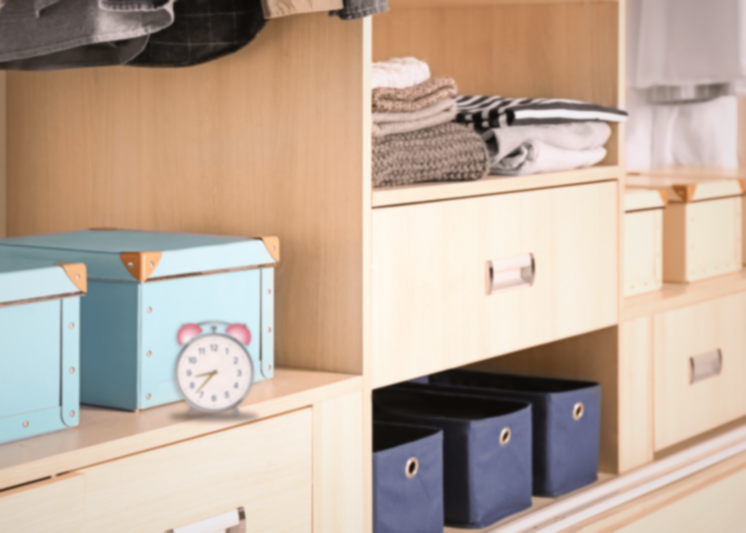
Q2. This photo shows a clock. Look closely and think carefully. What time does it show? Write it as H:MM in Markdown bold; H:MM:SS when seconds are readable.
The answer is **8:37**
